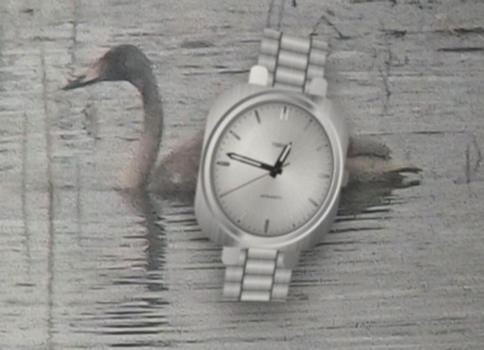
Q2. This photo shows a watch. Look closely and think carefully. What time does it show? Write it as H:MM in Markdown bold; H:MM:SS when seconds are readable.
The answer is **12:46:40**
